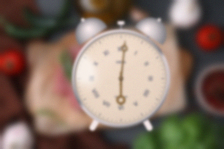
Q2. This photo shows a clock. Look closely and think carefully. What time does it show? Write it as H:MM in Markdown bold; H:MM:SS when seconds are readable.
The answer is **6:01**
